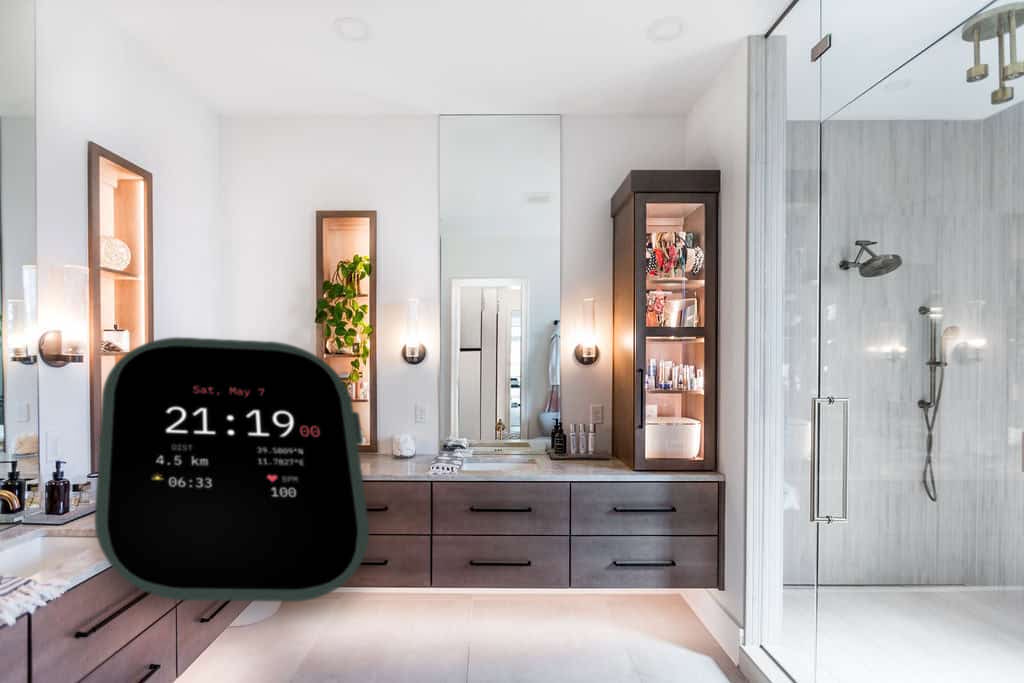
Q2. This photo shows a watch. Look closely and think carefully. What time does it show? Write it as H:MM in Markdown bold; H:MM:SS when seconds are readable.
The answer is **21:19:00**
